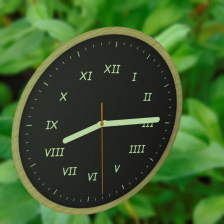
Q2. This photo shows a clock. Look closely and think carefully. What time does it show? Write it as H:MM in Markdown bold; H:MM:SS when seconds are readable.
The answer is **8:14:28**
